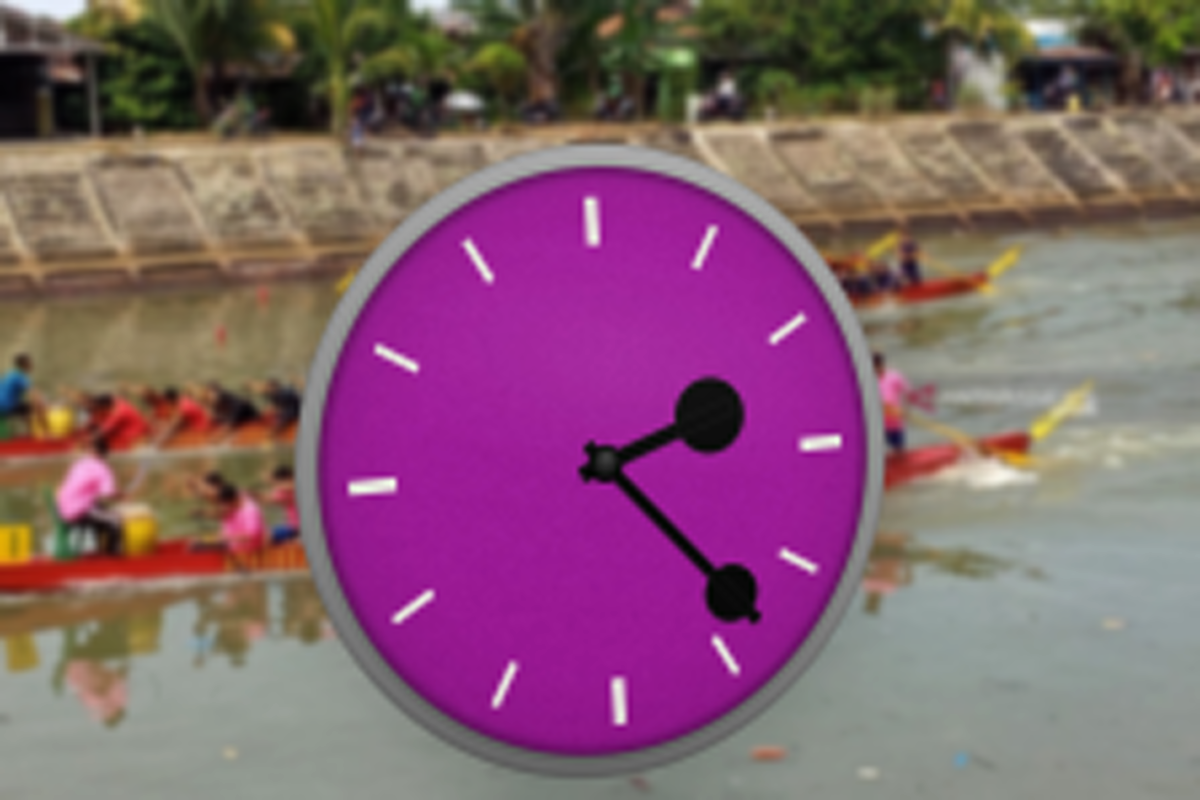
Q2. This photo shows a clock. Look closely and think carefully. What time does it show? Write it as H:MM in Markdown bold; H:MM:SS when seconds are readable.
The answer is **2:23**
